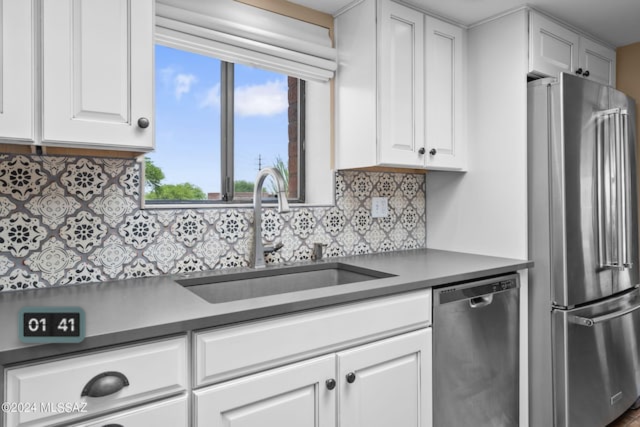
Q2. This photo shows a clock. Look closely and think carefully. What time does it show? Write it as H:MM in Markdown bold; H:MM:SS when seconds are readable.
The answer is **1:41**
